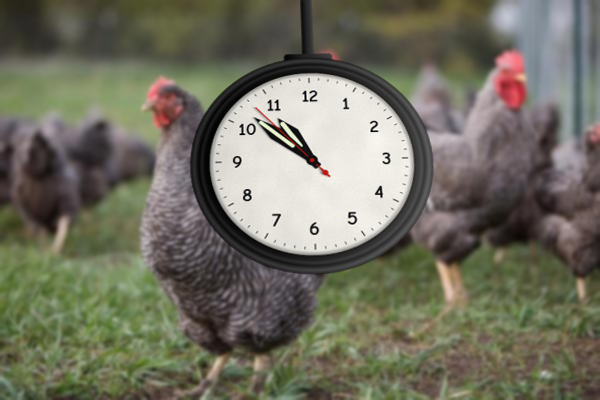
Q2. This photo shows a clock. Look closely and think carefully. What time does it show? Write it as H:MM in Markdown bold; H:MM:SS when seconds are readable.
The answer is **10:51:53**
